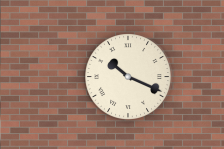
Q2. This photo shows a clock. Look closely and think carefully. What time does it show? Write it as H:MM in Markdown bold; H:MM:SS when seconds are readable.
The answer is **10:19**
